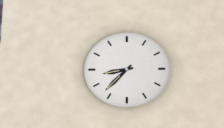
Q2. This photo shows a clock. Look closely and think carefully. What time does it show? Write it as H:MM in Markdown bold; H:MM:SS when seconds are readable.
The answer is **8:37**
